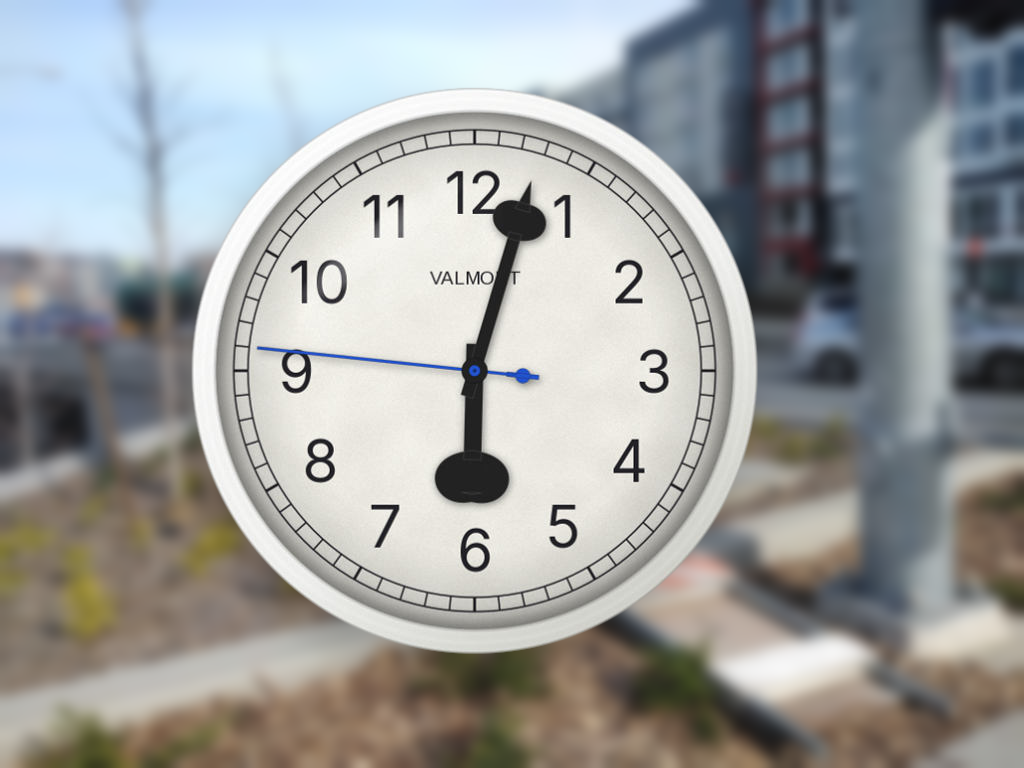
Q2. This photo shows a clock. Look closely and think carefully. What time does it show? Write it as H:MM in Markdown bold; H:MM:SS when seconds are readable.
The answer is **6:02:46**
